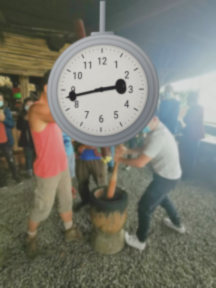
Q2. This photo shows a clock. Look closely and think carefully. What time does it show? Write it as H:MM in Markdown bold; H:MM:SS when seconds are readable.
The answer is **2:43**
